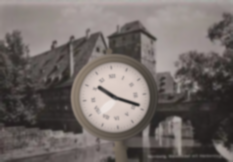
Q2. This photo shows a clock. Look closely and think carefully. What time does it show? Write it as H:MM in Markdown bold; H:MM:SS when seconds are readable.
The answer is **10:19**
